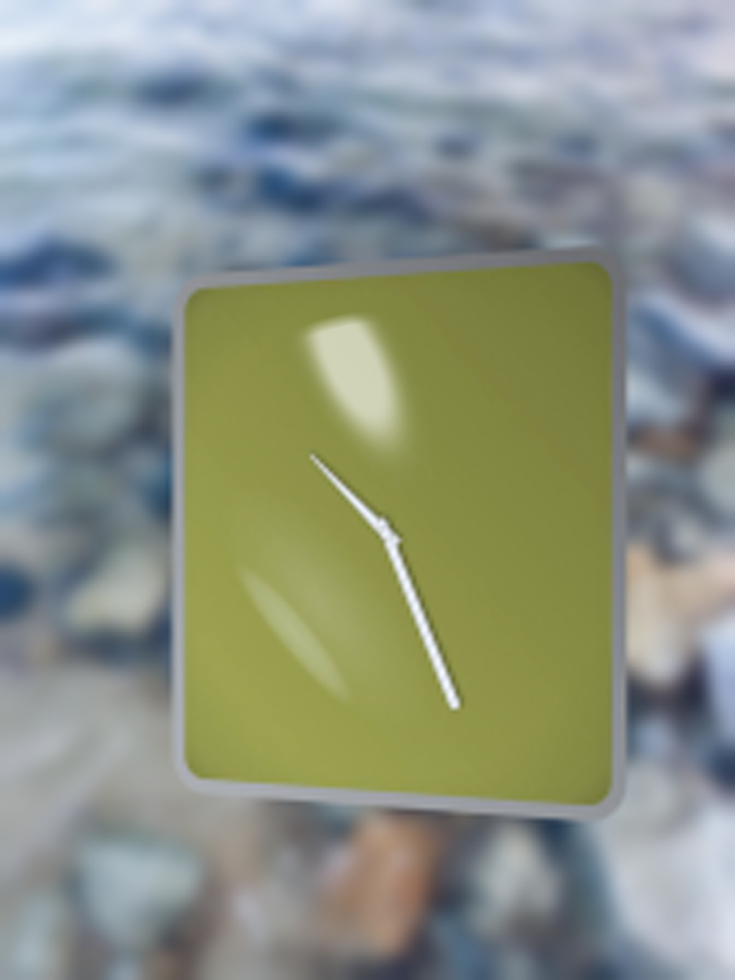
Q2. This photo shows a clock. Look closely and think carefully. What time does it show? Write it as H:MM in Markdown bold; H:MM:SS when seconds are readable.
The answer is **10:26**
